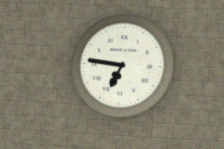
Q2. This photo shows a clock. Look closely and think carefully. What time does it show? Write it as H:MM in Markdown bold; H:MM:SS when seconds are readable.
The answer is **6:46**
